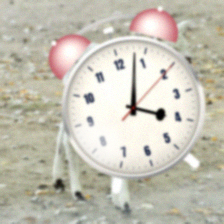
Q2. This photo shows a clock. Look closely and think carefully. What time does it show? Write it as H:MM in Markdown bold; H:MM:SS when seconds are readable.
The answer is **4:03:10**
